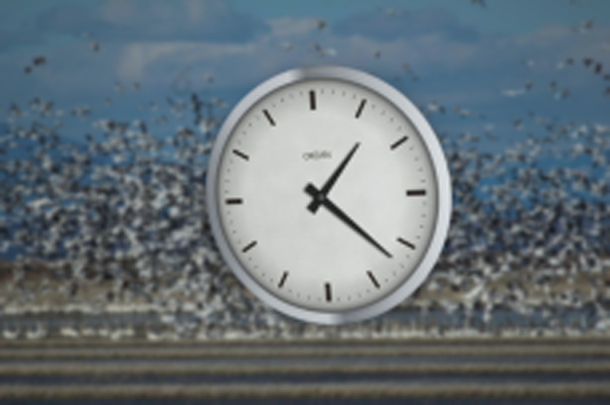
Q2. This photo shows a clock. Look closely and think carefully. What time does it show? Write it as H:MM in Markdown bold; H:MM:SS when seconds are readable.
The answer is **1:22**
